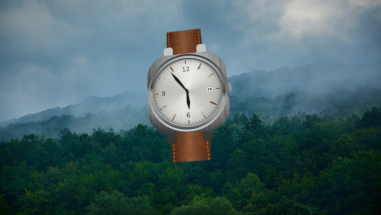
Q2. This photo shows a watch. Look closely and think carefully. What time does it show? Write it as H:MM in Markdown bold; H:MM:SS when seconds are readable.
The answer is **5:54**
